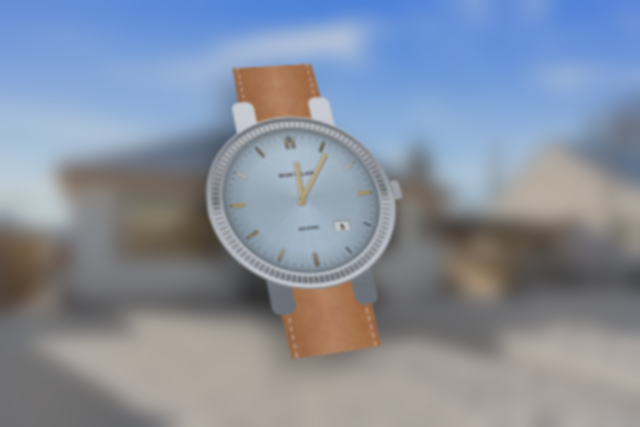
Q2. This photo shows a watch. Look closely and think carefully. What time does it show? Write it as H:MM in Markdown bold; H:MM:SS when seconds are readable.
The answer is **12:06**
